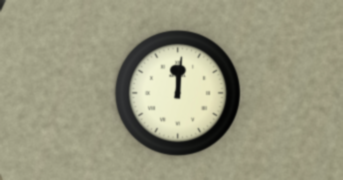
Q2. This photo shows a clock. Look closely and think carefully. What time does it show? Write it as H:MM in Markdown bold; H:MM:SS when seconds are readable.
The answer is **12:01**
